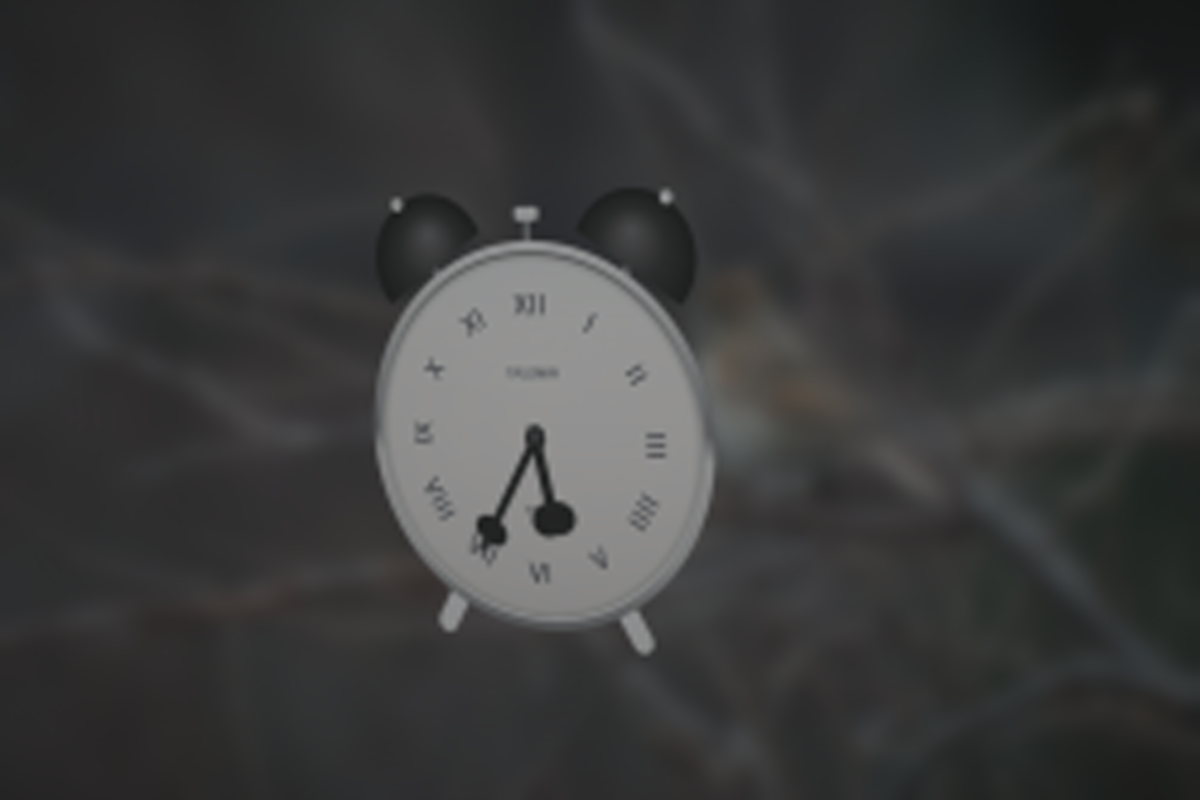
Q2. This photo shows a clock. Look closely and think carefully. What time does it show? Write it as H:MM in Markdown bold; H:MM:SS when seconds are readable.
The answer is **5:35**
